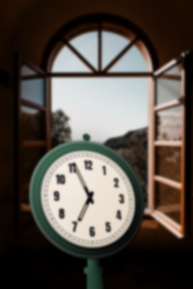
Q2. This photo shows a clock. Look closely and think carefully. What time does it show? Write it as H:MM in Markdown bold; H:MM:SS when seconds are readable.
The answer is **6:56**
